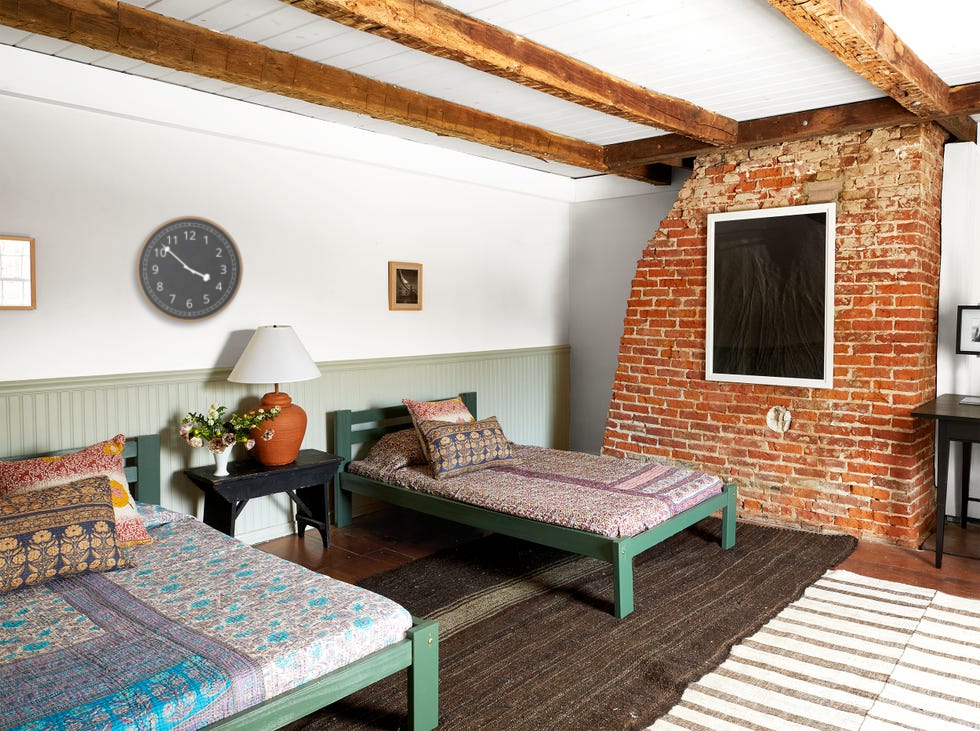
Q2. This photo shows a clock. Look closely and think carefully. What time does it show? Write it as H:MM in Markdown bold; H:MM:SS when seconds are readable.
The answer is **3:52**
